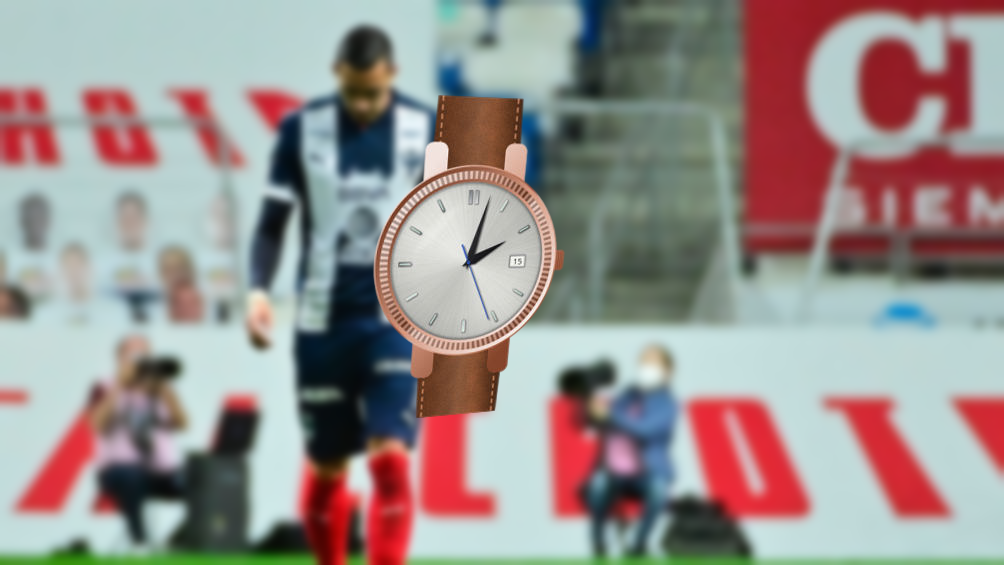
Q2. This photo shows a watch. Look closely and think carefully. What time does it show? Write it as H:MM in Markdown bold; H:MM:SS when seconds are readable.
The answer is **2:02:26**
